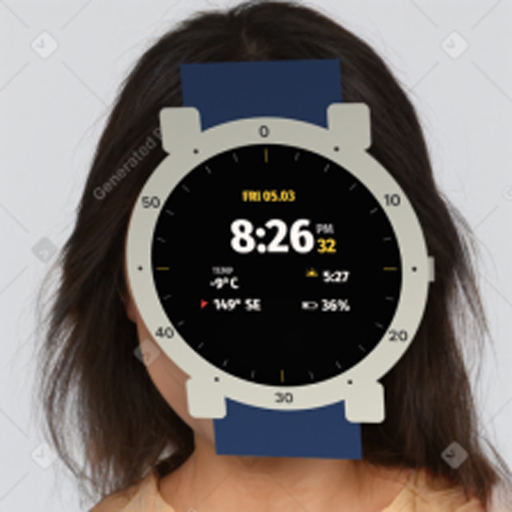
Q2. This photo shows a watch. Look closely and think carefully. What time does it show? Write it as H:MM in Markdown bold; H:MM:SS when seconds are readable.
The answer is **8:26:32**
